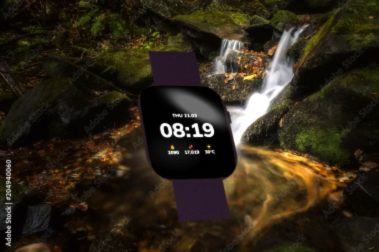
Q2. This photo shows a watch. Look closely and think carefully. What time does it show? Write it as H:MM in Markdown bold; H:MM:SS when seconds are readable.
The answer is **8:19**
